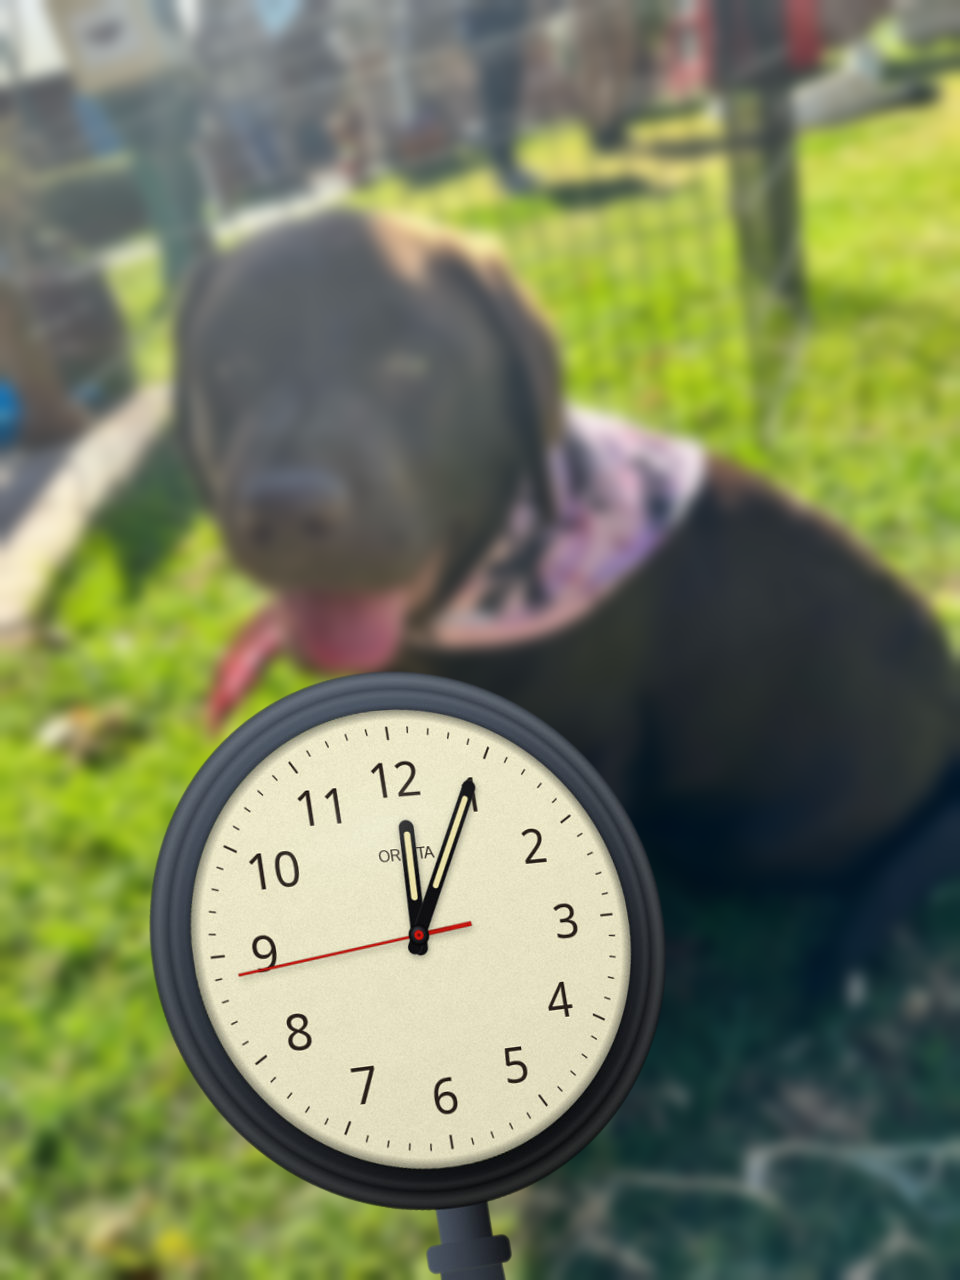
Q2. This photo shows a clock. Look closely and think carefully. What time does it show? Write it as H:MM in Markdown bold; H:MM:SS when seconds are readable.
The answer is **12:04:44**
